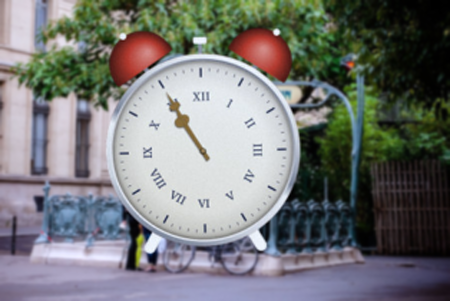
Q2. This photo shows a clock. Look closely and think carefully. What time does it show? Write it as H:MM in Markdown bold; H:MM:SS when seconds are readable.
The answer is **10:55**
